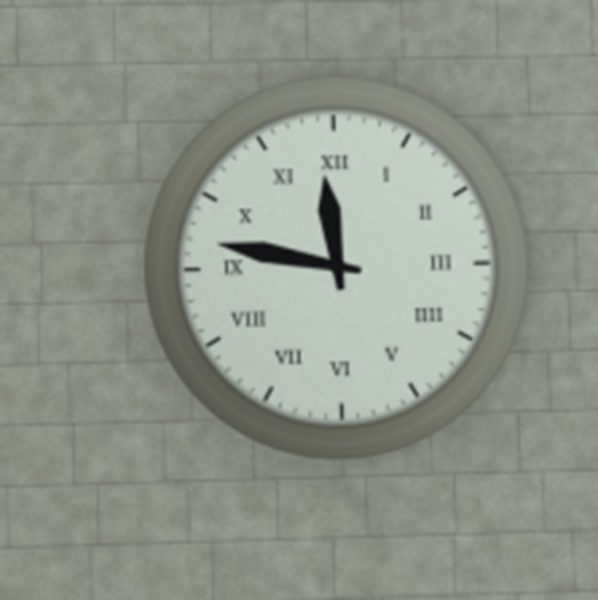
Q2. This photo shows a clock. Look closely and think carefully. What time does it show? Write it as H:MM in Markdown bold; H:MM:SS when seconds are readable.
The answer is **11:47**
